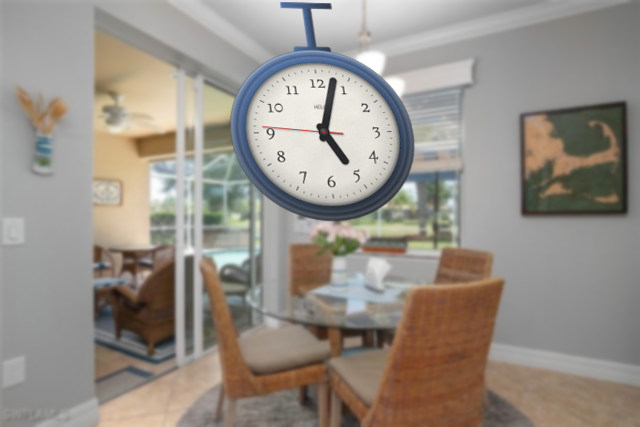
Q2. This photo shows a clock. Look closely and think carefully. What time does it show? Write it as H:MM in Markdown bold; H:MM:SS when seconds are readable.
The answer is **5:02:46**
